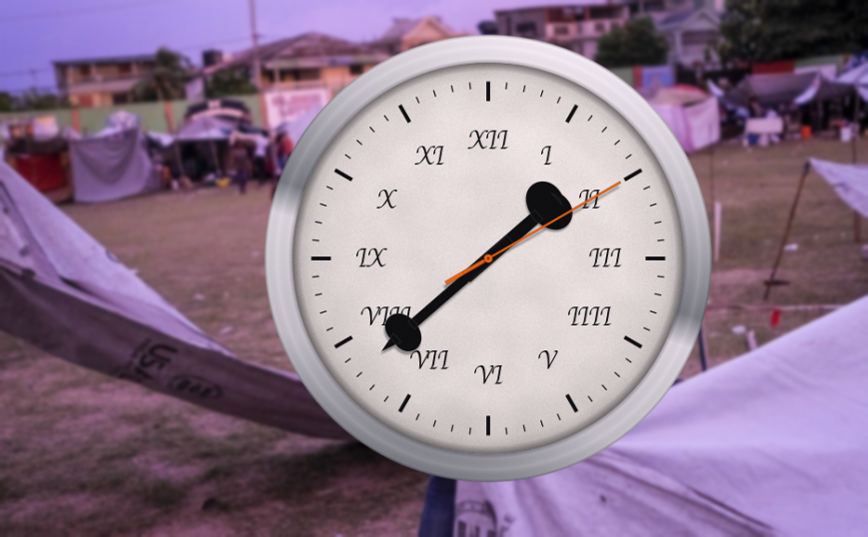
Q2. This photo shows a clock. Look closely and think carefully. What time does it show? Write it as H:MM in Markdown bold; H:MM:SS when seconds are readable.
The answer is **1:38:10**
